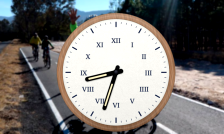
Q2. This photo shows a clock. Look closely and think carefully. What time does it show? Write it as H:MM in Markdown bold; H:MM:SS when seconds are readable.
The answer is **8:33**
